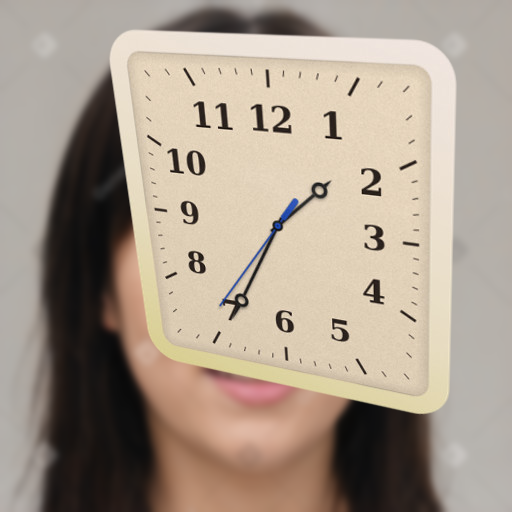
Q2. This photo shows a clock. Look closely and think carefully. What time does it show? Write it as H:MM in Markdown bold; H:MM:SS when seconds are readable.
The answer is **1:34:36**
